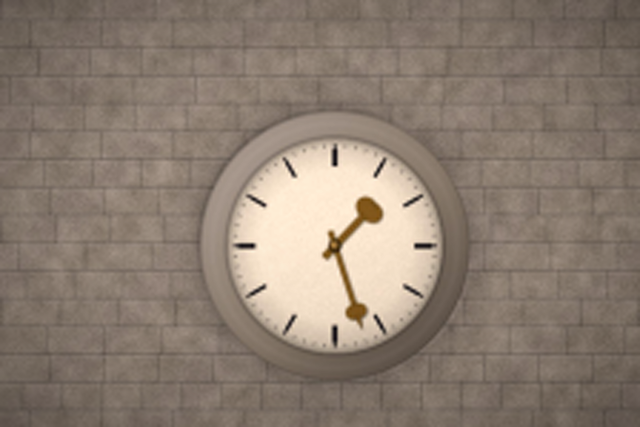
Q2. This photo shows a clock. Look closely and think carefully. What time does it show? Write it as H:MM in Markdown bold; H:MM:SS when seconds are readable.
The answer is **1:27**
